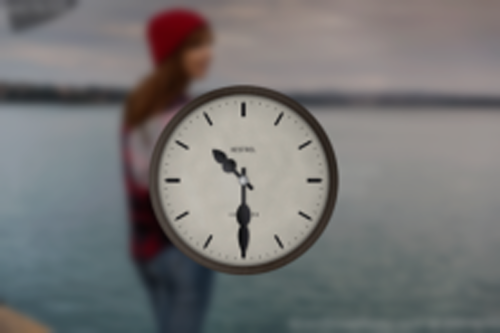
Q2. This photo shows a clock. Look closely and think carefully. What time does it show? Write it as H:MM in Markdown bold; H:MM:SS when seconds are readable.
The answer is **10:30**
